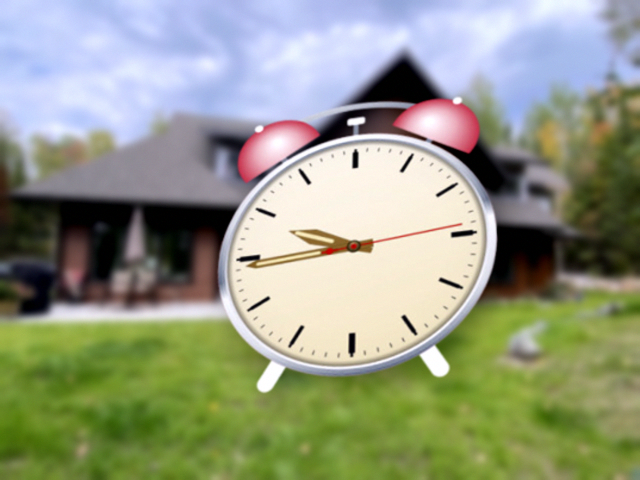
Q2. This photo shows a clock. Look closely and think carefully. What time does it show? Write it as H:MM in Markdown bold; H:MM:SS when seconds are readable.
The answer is **9:44:14**
